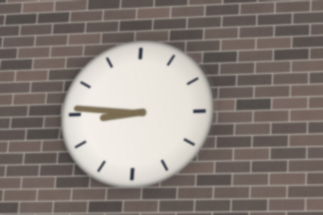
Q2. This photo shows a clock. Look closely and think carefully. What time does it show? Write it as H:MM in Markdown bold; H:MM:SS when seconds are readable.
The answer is **8:46**
